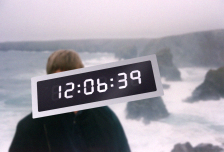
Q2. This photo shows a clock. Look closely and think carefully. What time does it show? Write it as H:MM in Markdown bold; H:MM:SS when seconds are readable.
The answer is **12:06:39**
